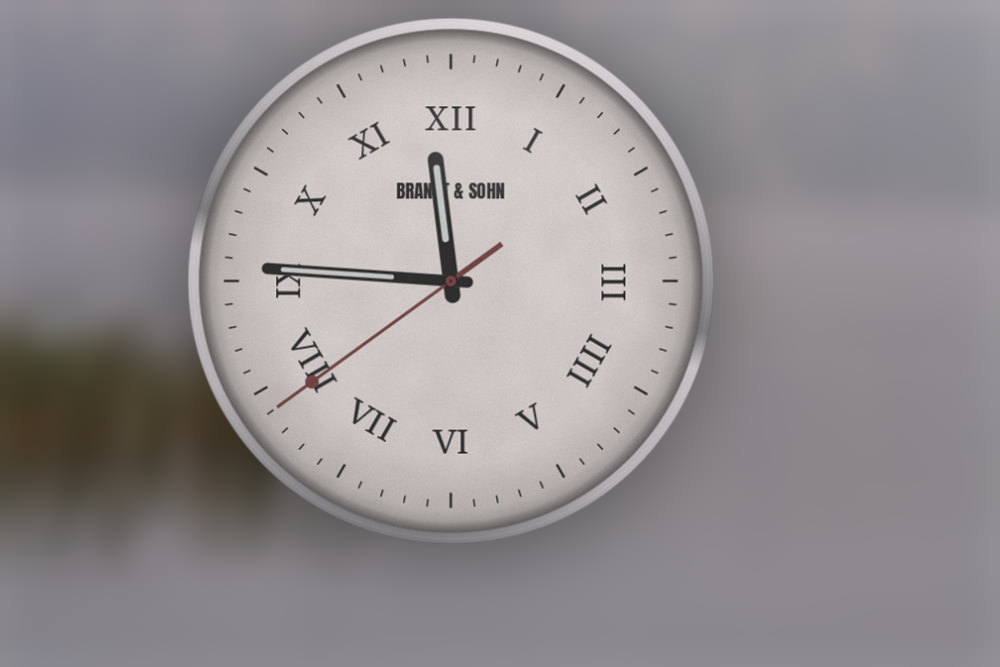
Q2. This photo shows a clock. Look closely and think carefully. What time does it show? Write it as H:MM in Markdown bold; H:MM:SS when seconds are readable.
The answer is **11:45:39**
